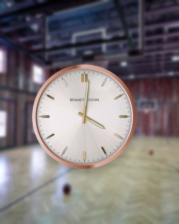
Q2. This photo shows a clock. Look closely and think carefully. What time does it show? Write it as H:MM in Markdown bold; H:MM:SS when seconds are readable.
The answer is **4:01**
